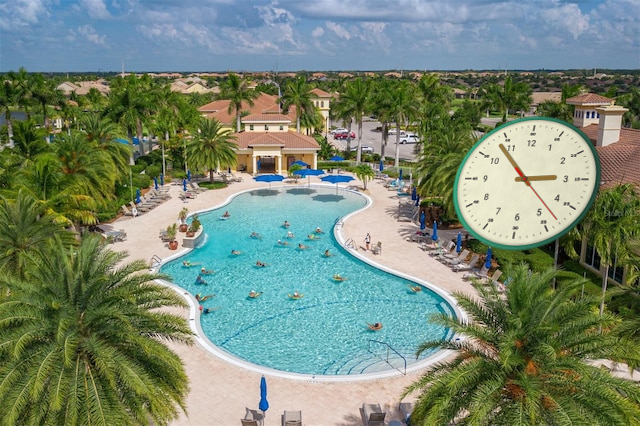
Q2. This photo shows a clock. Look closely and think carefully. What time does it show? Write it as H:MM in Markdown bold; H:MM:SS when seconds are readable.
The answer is **2:53:23**
